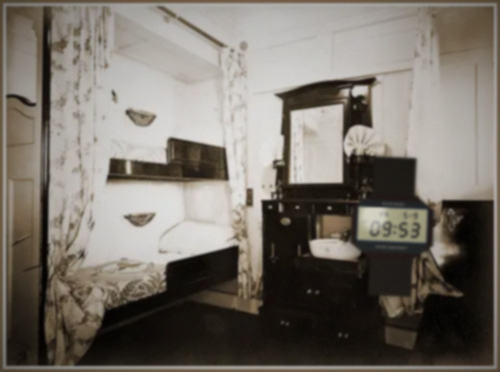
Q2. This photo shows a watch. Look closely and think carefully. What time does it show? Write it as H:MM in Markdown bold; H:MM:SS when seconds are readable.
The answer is **9:53**
